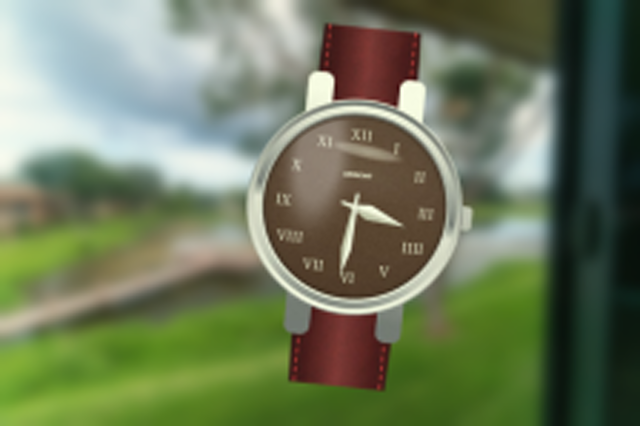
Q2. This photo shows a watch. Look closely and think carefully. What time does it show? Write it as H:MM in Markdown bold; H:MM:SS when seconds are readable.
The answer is **3:31**
